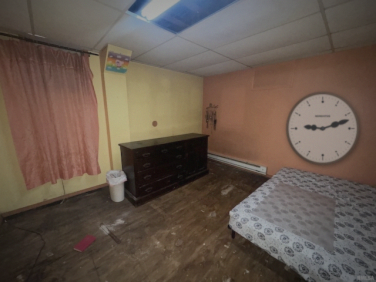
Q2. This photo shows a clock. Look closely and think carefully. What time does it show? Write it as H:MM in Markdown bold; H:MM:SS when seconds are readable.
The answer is **9:12**
